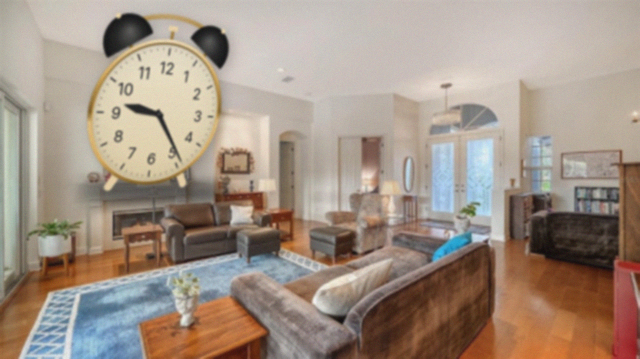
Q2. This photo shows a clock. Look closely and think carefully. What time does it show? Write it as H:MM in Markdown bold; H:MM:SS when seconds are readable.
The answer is **9:24**
